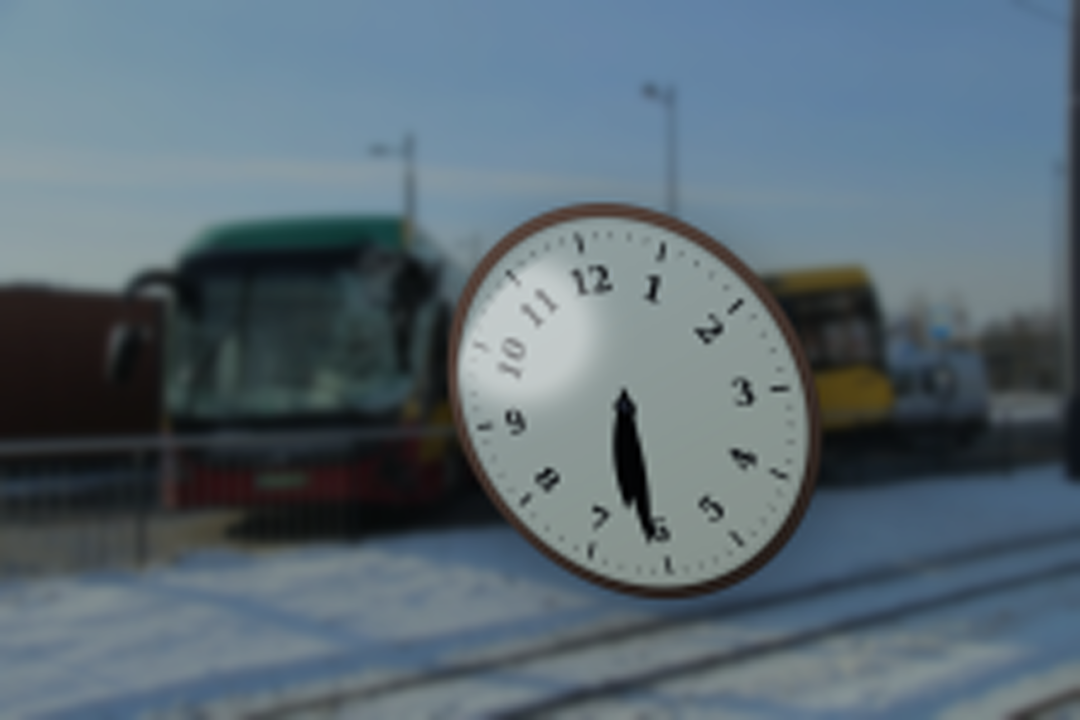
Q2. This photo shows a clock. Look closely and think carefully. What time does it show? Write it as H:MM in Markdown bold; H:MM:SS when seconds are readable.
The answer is **6:31**
